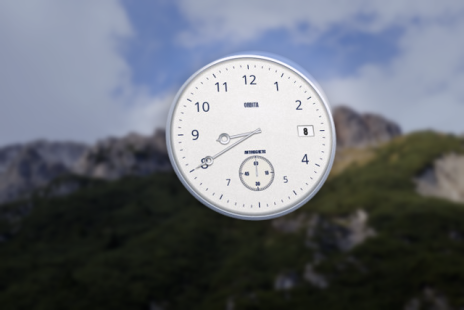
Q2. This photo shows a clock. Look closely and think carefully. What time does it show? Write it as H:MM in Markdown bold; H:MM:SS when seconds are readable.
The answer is **8:40**
